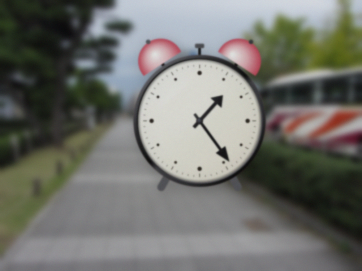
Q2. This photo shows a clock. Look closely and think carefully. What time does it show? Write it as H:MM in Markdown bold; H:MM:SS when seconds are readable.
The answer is **1:24**
